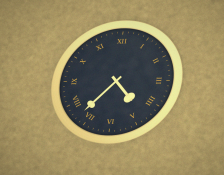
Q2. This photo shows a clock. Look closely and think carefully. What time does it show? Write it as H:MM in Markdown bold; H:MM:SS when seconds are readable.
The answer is **4:37**
